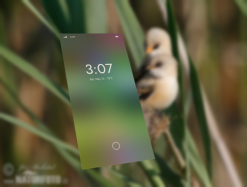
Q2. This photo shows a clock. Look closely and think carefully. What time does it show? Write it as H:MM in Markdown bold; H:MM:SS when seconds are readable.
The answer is **3:07**
